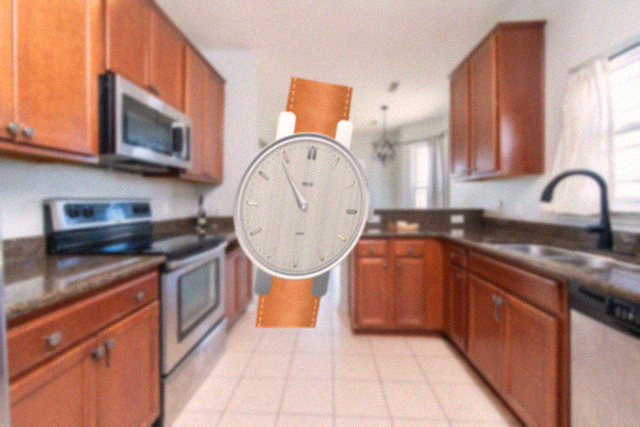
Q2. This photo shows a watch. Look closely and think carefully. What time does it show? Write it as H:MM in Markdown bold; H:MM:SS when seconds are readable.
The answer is **10:54**
